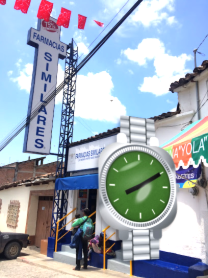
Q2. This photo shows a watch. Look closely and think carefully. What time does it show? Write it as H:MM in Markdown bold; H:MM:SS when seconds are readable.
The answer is **8:10**
